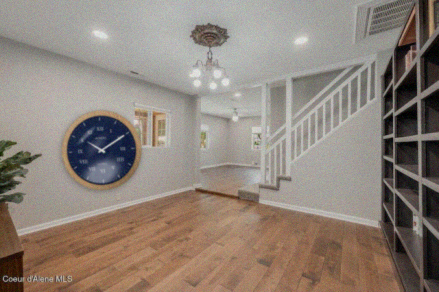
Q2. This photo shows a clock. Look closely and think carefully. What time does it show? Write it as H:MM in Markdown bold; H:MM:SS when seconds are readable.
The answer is **10:10**
